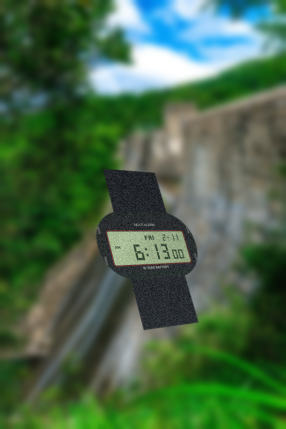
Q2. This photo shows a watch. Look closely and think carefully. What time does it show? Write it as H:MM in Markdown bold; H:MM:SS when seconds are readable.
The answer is **6:13:00**
